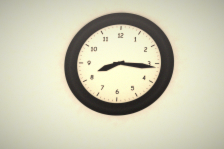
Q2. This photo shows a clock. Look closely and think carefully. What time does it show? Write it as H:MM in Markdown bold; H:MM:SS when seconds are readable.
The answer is **8:16**
